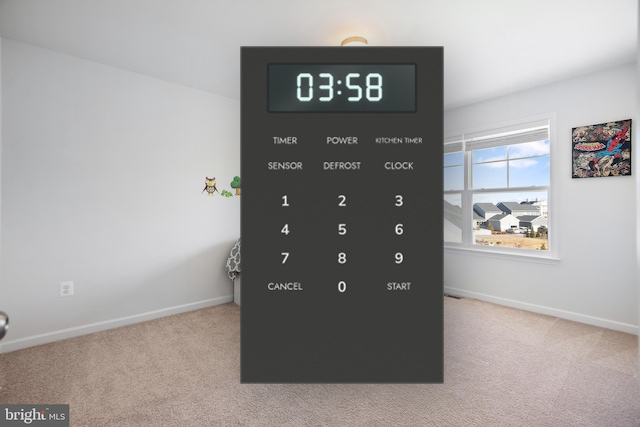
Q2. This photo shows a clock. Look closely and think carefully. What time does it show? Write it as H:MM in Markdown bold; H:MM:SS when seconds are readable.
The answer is **3:58**
